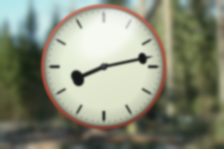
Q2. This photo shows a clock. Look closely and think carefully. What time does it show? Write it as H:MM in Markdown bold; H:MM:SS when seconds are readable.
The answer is **8:13**
